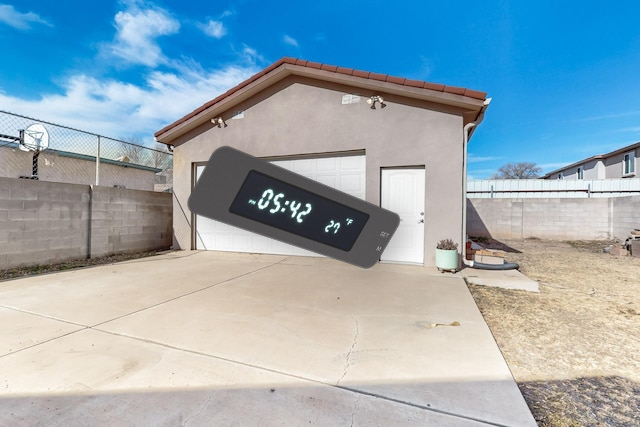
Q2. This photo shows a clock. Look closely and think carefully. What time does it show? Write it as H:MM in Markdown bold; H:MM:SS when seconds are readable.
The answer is **5:42**
